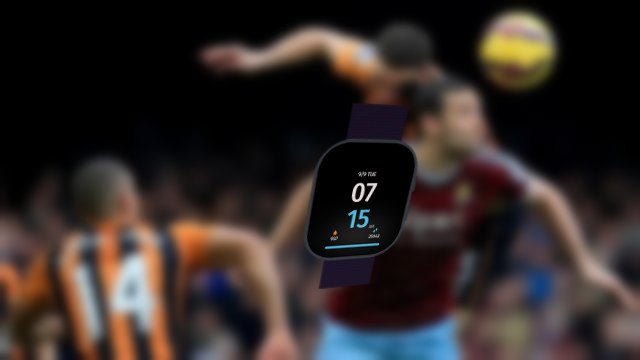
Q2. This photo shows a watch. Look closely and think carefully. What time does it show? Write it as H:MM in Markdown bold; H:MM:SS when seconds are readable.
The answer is **7:15**
